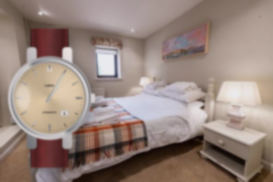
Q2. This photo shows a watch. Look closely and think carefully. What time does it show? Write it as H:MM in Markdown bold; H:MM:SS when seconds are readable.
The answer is **1:05**
